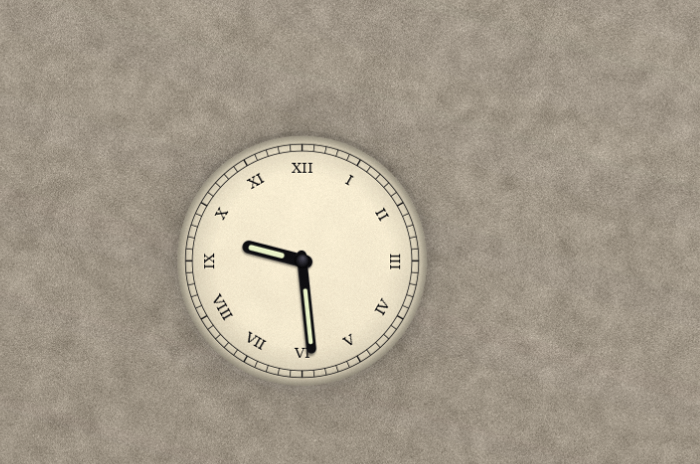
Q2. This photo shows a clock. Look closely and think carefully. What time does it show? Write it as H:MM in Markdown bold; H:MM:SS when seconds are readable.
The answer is **9:29**
